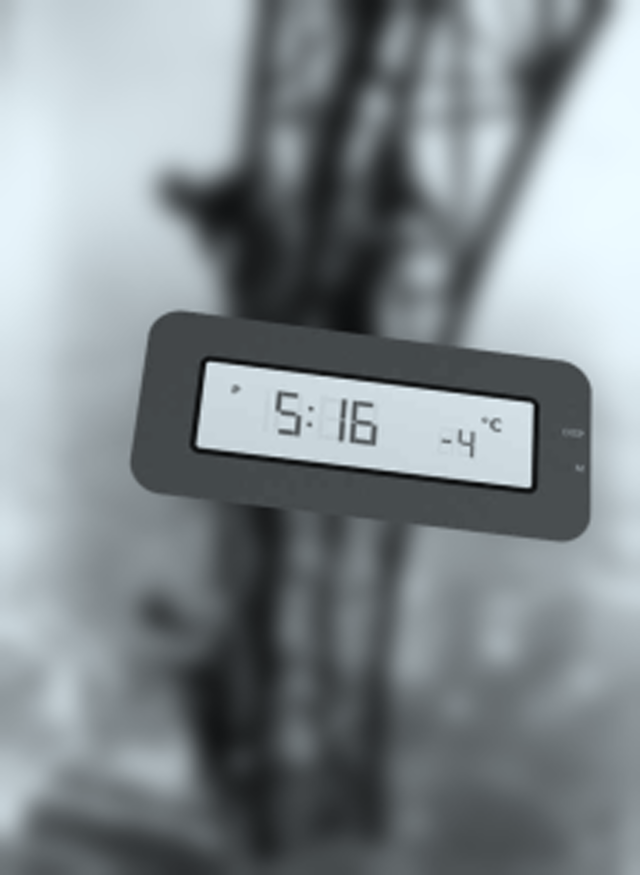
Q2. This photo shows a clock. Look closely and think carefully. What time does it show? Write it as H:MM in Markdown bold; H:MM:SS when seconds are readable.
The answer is **5:16**
